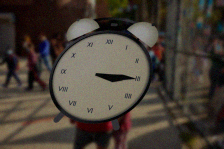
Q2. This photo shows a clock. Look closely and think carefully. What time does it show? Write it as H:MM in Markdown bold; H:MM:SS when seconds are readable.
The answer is **3:15**
